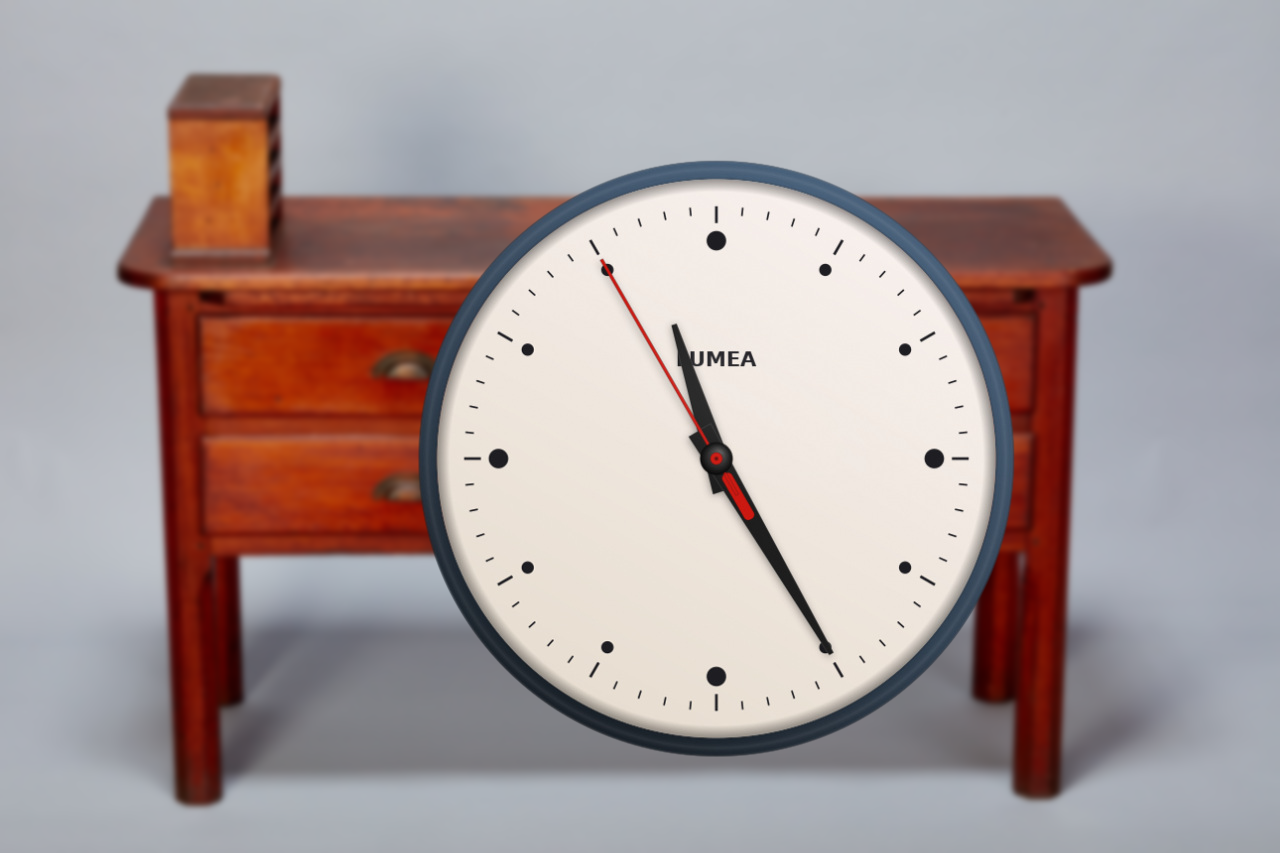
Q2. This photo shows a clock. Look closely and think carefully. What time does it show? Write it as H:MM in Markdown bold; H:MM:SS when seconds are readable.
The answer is **11:24:55**
